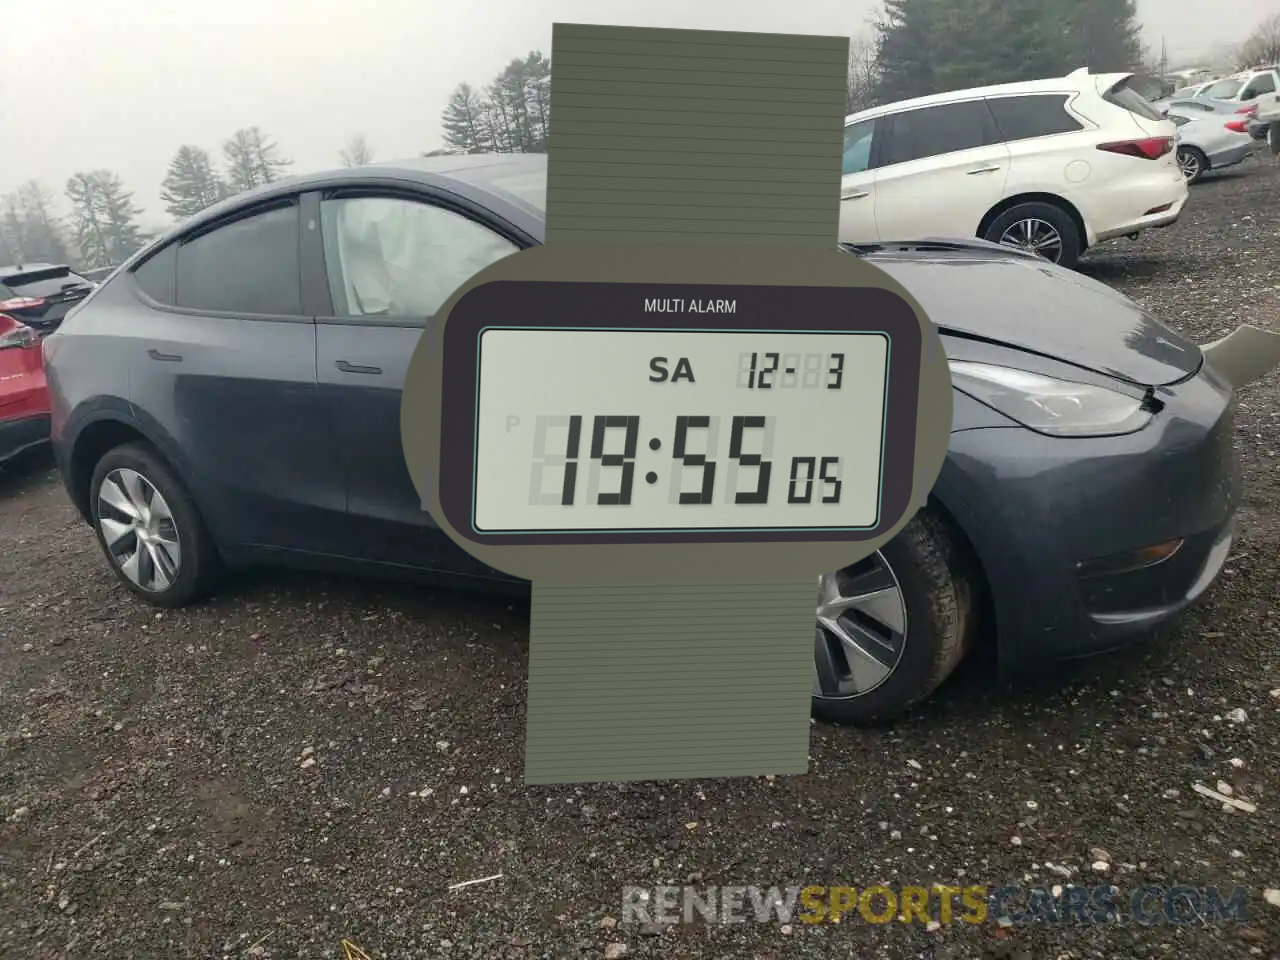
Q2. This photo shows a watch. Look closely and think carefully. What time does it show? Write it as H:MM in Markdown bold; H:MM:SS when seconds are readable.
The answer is **19:55:05**
